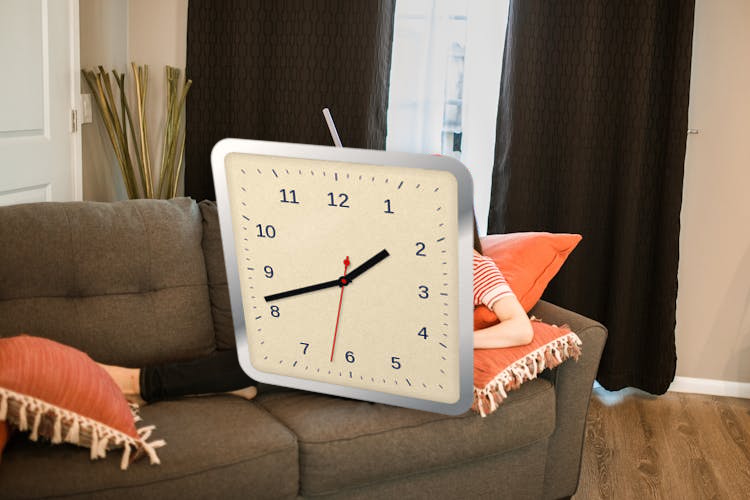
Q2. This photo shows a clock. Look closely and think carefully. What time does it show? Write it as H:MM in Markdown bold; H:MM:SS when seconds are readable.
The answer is **1:41:32**
